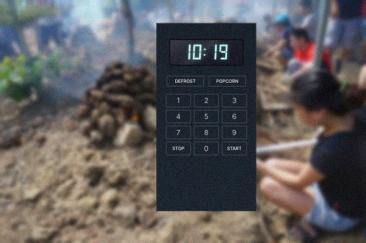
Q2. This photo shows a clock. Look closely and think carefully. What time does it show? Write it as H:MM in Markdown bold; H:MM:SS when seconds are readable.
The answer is **10:19**
